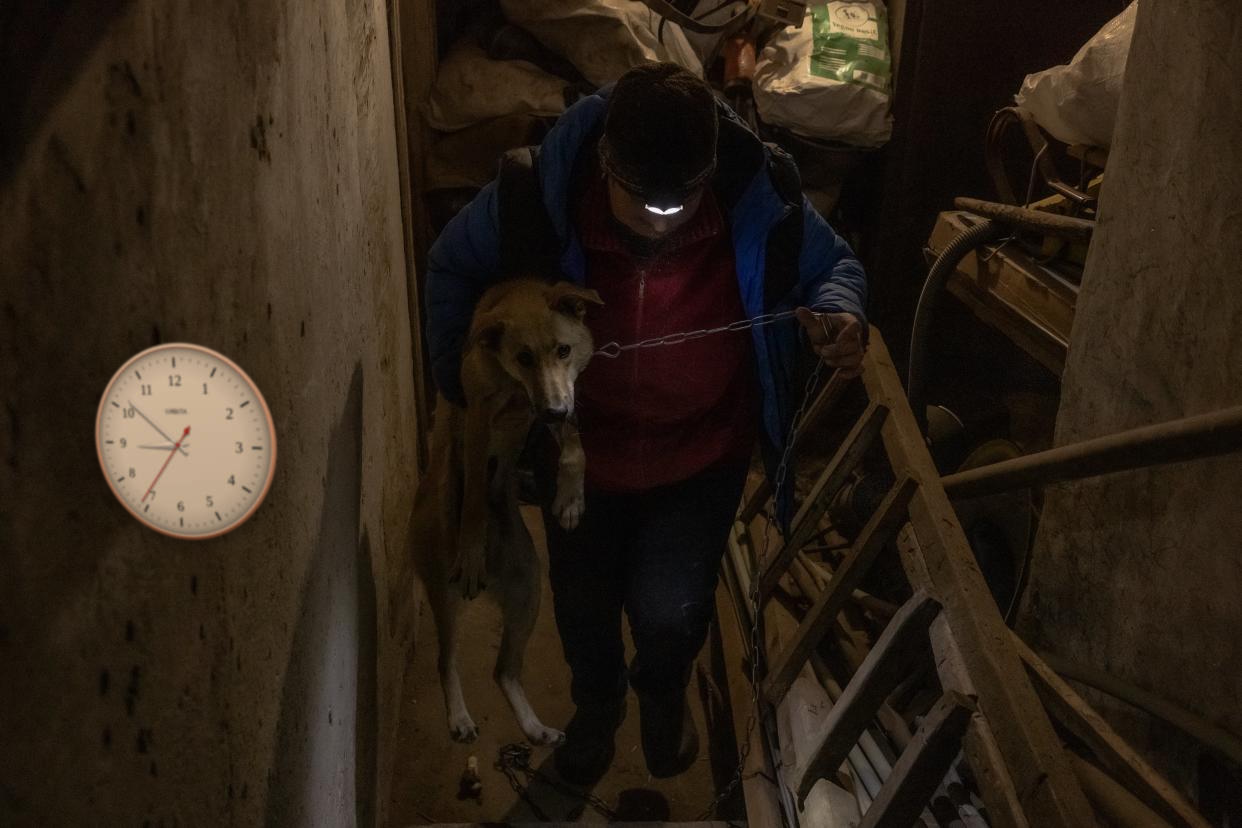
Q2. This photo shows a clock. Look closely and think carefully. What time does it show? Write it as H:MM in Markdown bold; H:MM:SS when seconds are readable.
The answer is **8:51:36**
